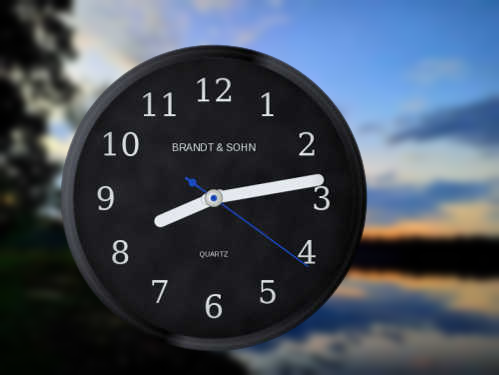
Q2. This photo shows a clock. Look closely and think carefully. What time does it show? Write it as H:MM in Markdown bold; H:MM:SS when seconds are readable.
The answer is **8:13:21**
